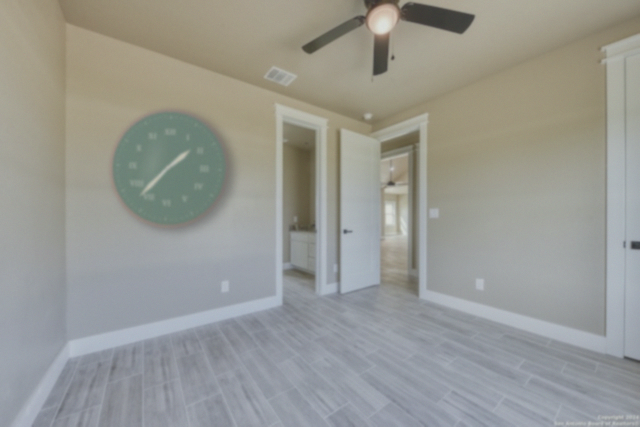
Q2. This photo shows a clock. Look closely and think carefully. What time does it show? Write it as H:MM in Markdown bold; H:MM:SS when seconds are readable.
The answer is **1:37**
